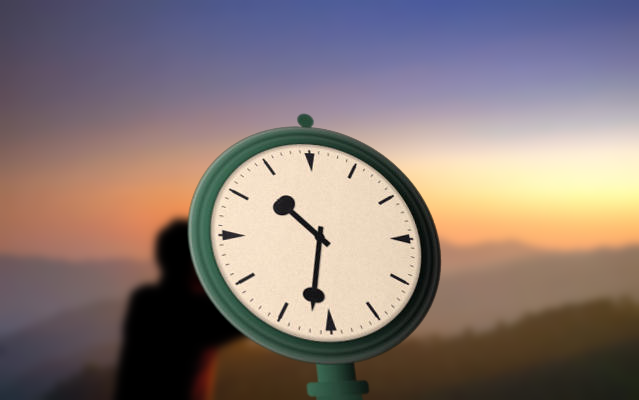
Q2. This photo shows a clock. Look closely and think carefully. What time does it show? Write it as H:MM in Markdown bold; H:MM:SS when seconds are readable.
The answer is **10:32**
